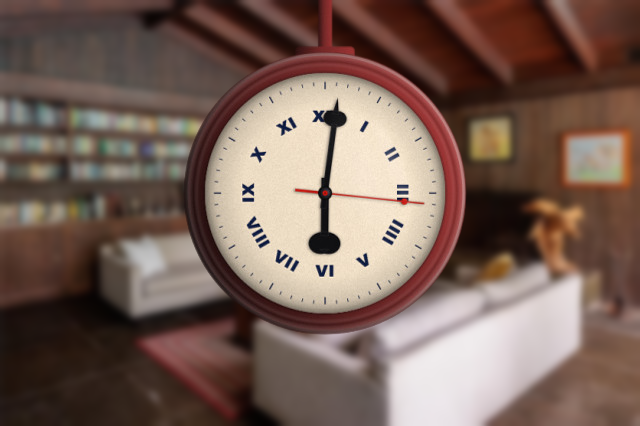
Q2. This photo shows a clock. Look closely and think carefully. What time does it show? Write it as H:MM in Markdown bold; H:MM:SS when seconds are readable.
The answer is **6:01:16**
